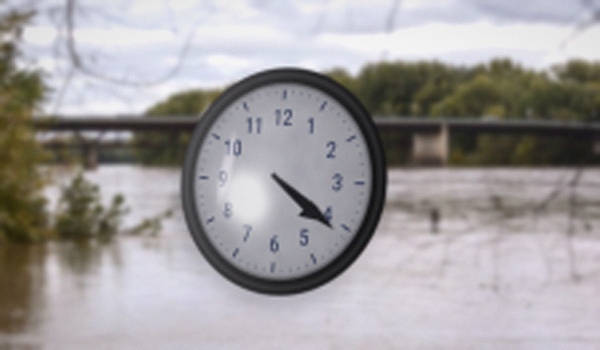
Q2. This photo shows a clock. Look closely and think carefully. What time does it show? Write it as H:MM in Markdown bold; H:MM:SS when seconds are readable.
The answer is **4:21**
